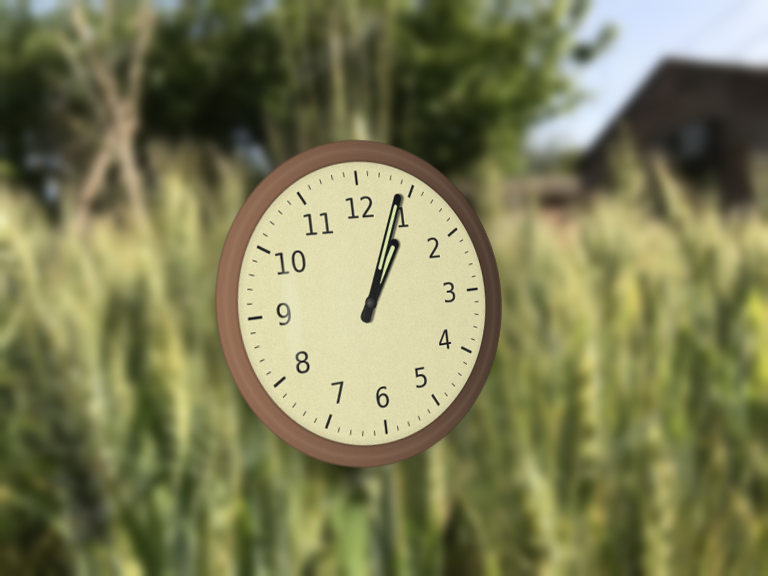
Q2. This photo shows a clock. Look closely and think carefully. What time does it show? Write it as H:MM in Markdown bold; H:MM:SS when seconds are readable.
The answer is **1:04**
